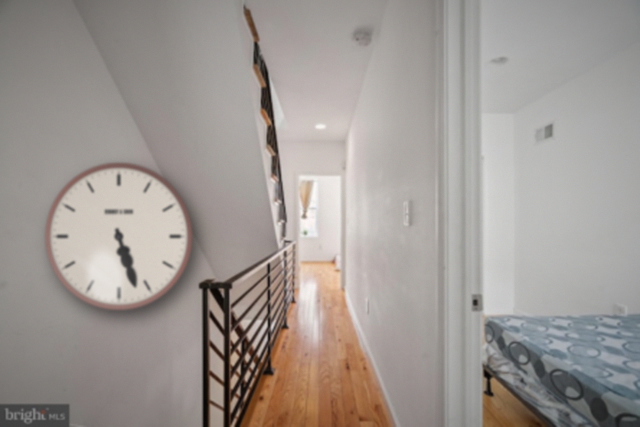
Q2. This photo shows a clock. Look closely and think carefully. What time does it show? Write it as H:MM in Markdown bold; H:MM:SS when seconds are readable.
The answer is **5:27**
